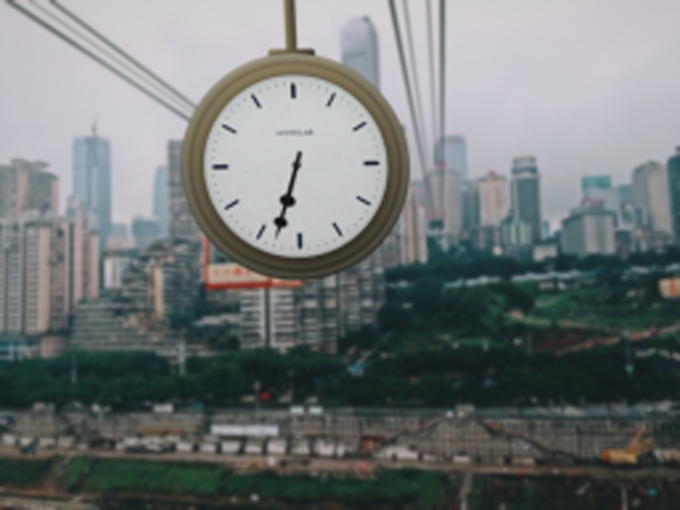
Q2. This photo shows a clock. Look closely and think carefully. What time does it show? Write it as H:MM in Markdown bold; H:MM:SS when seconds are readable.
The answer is **6:33**
